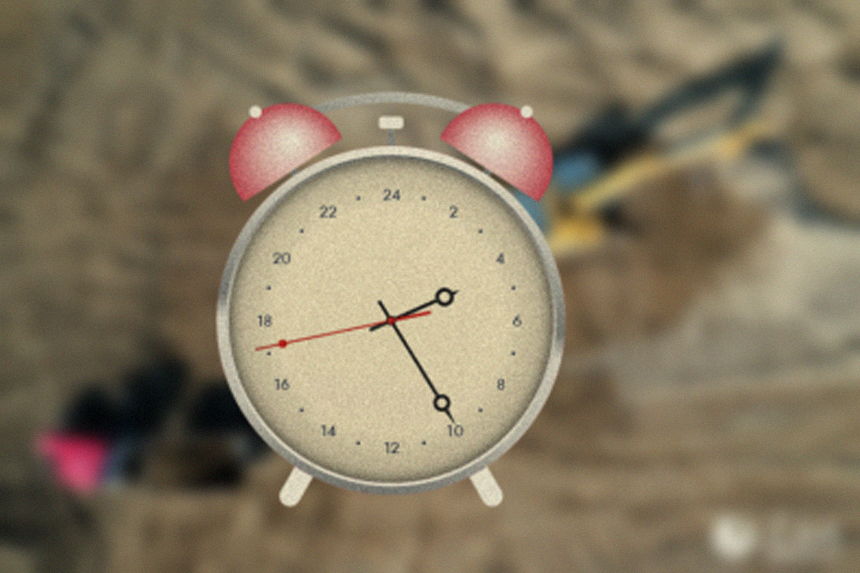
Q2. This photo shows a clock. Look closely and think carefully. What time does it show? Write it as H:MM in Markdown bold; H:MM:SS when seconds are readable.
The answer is **4:24:43**
